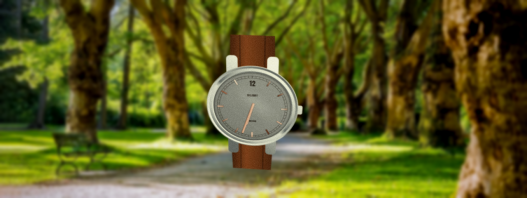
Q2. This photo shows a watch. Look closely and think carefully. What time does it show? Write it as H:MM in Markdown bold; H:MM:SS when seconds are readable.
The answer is **6:33**
